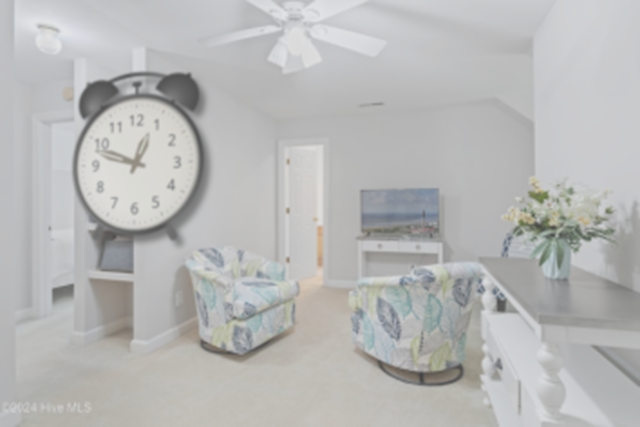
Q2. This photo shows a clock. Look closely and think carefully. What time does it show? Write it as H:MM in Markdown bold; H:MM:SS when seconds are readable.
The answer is **12:48**
